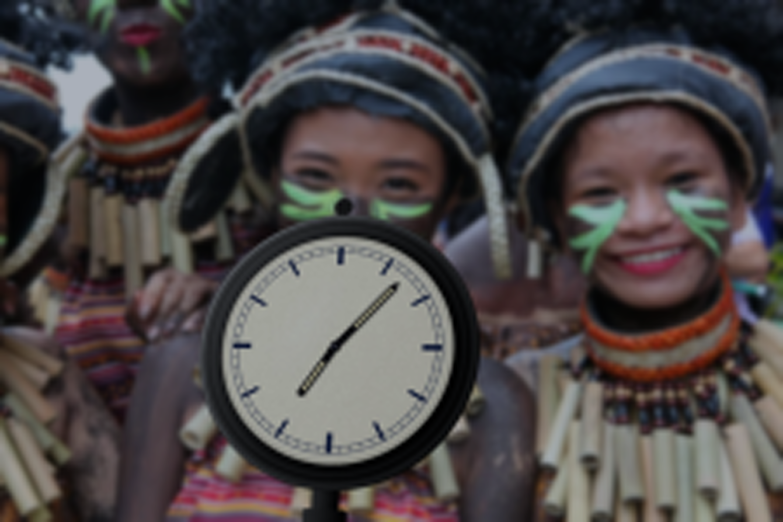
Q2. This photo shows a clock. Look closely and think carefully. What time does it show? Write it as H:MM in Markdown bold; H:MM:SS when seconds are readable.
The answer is **7:07**
